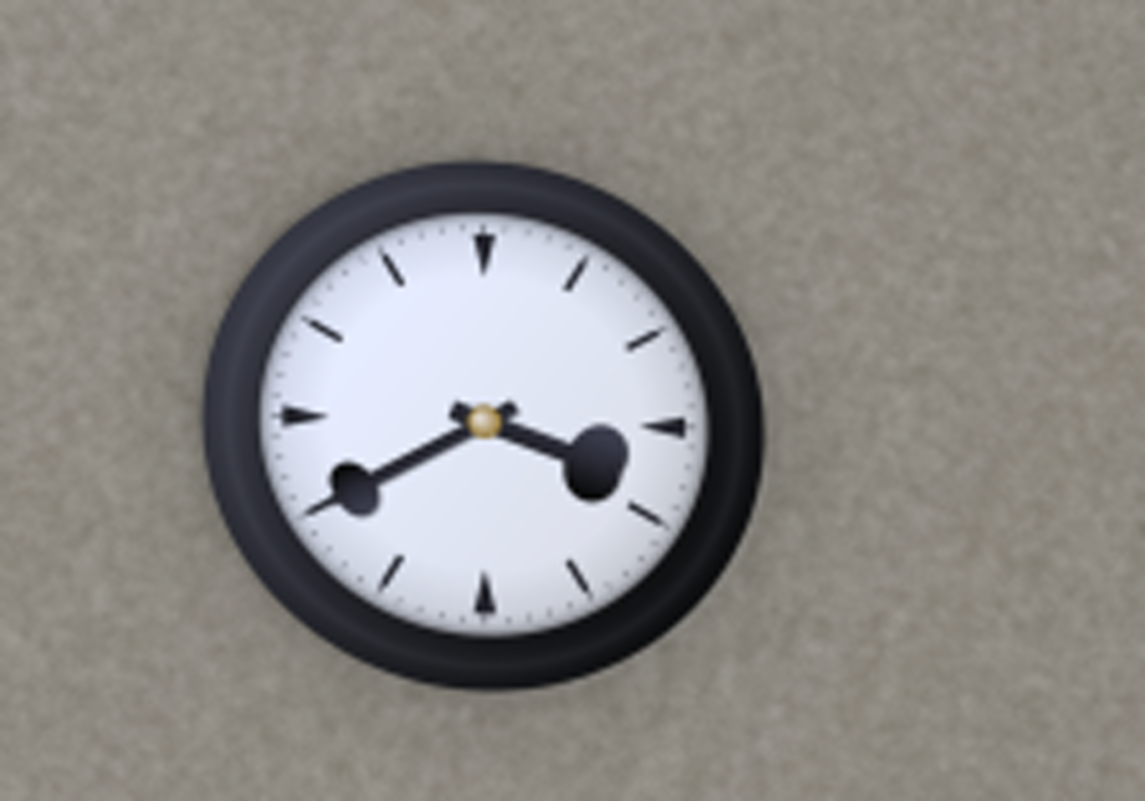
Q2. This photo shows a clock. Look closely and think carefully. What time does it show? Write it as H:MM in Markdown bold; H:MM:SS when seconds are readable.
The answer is **3:40**
